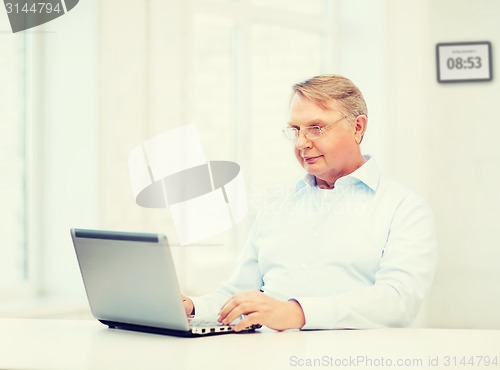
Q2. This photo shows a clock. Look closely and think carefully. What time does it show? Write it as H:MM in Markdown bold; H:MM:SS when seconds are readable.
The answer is **8:53**
